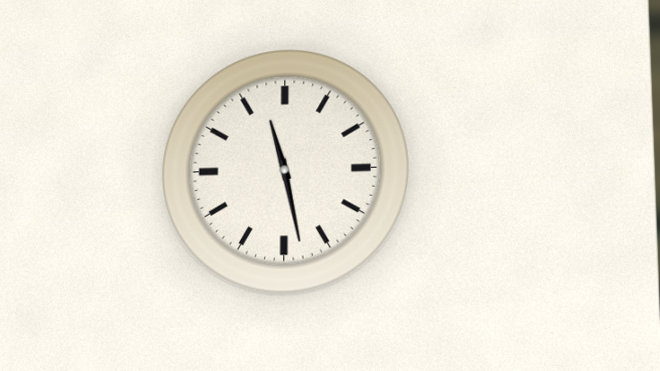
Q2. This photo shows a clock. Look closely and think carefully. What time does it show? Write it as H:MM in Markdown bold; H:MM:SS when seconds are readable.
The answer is **11:28**
